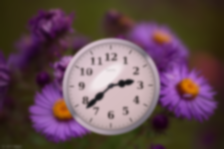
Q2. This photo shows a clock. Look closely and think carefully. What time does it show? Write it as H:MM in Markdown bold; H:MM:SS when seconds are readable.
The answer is **2:38**
